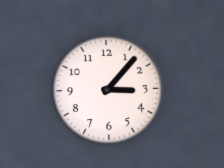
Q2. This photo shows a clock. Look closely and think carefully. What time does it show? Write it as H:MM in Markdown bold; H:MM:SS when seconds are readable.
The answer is **3:07**
